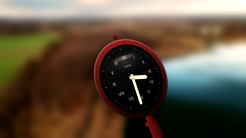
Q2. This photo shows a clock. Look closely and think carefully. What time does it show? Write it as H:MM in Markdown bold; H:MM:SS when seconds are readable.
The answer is **3:31**
